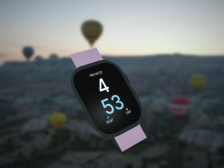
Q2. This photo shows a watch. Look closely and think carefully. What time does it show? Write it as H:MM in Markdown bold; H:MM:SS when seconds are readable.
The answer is **4:53**
